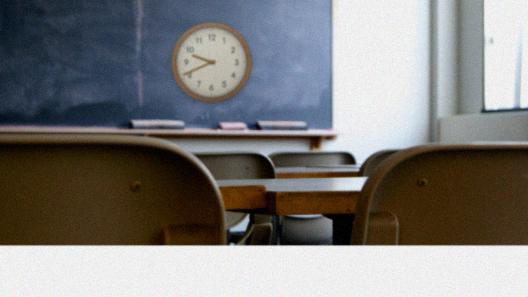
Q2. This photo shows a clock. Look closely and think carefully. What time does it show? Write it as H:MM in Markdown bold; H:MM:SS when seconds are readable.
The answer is **9:41**
